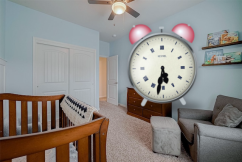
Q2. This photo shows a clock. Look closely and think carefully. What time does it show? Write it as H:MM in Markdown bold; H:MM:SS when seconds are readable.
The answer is **5:32**
